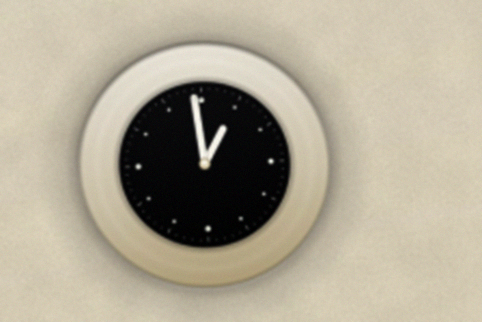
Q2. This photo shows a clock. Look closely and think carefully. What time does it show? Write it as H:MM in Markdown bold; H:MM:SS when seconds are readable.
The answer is **12:59**
